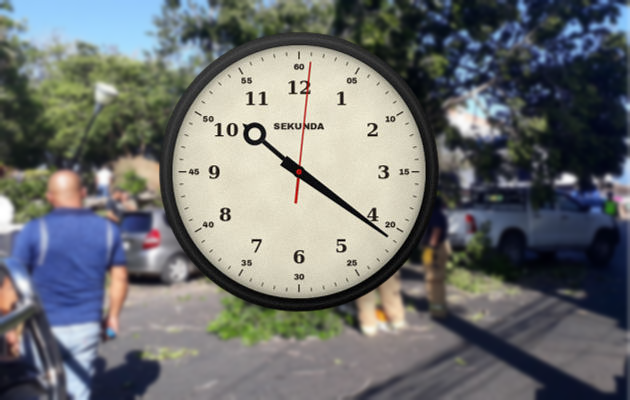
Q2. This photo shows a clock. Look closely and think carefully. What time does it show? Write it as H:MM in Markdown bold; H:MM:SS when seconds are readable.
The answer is **10:21:01**
